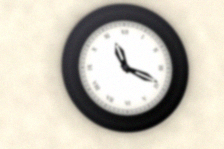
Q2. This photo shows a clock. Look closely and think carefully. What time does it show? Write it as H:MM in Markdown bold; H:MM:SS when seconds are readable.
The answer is **11:19**
